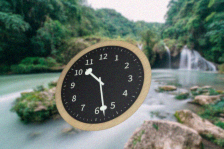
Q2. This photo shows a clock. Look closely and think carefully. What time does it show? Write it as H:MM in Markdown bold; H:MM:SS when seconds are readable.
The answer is **10:28**
